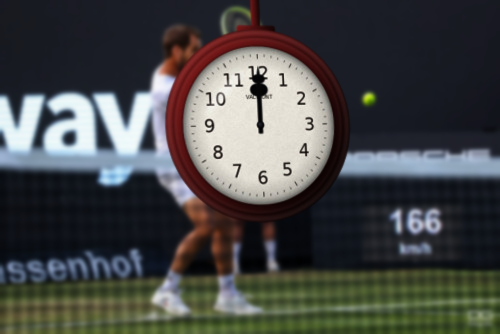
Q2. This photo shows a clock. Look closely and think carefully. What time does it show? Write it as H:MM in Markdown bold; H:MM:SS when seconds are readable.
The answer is **12:00**
